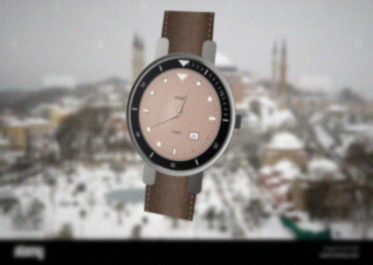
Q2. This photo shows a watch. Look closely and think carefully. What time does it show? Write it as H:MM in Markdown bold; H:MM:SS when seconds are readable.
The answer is **12:40**
